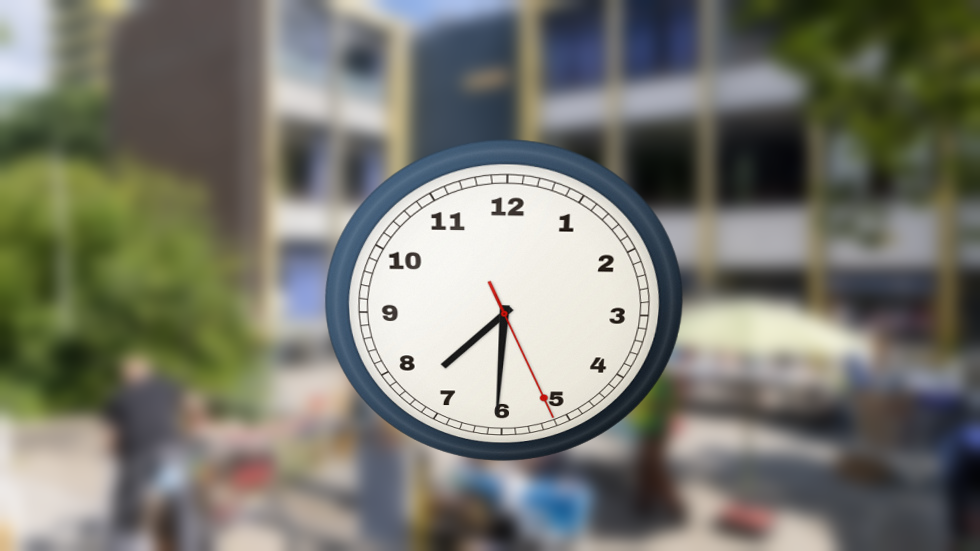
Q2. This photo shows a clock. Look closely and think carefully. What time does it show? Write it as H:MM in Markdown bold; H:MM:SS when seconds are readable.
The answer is **7:30:26**
